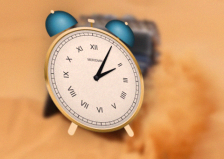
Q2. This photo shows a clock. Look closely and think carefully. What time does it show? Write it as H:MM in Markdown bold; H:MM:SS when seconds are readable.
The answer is **2:05**
